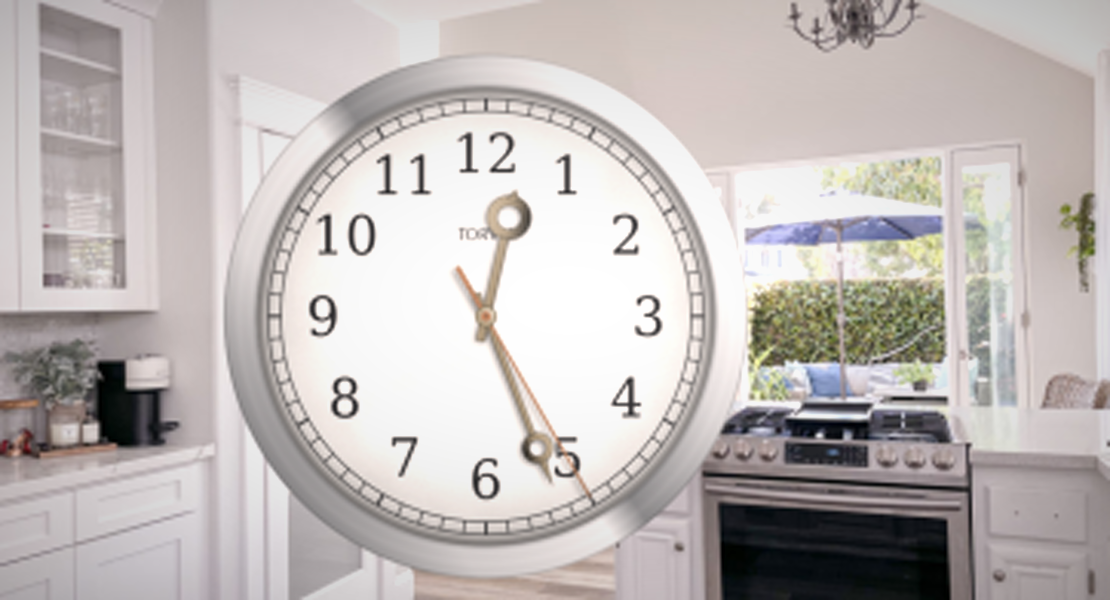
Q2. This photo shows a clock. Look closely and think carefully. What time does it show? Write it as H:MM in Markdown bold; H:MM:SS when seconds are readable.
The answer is **12:26:25**
